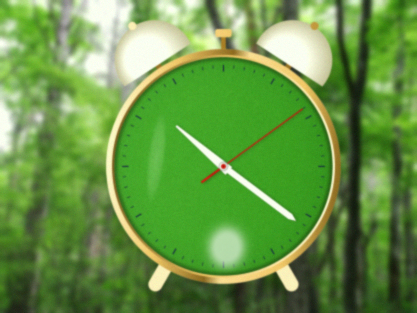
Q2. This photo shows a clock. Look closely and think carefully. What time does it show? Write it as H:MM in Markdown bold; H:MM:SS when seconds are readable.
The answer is **10:21:09**
